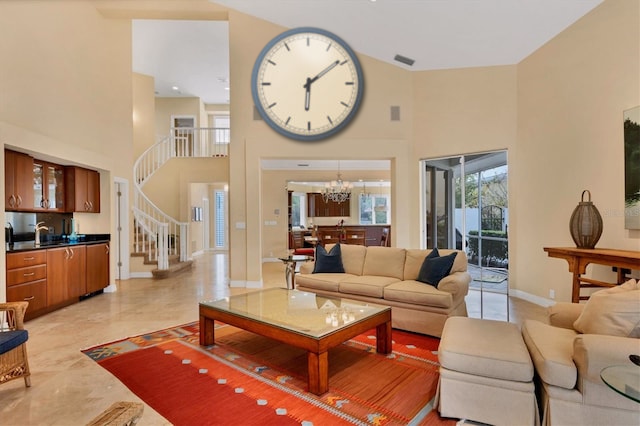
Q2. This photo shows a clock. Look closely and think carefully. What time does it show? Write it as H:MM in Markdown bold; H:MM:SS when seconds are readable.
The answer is **6:09**
